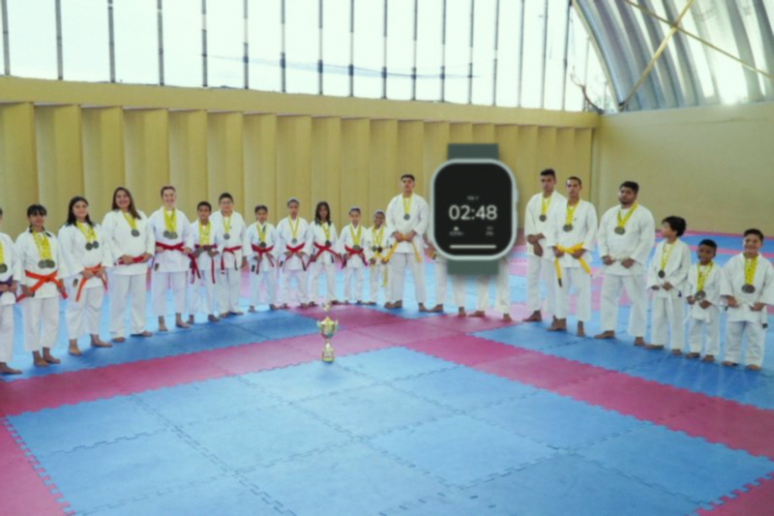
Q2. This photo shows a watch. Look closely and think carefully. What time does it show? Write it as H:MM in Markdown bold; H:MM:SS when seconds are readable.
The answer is **2:48**
